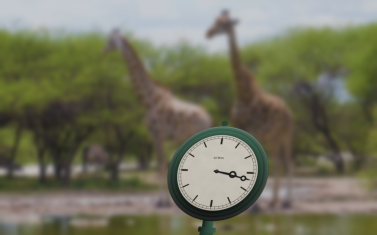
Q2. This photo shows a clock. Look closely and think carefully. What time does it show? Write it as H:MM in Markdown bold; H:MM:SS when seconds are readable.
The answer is **3:17**
